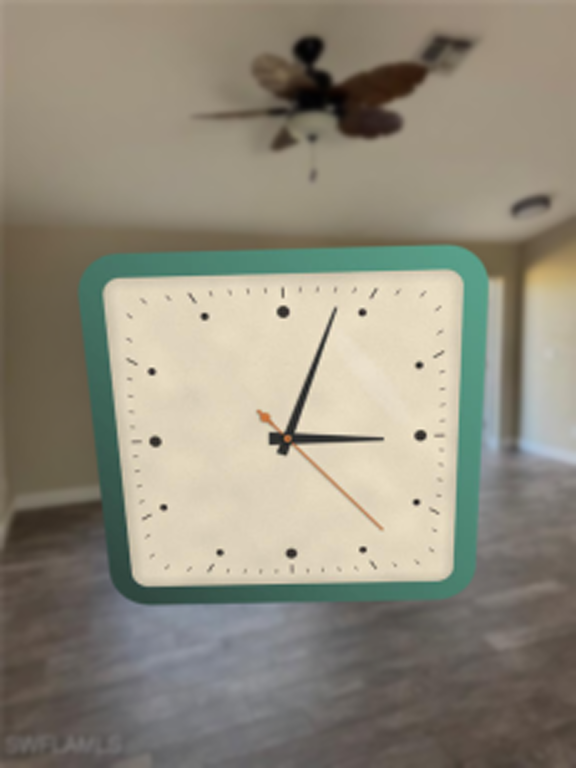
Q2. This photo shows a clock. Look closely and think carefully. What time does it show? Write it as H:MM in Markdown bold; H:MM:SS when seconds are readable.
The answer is **3:03:23**
